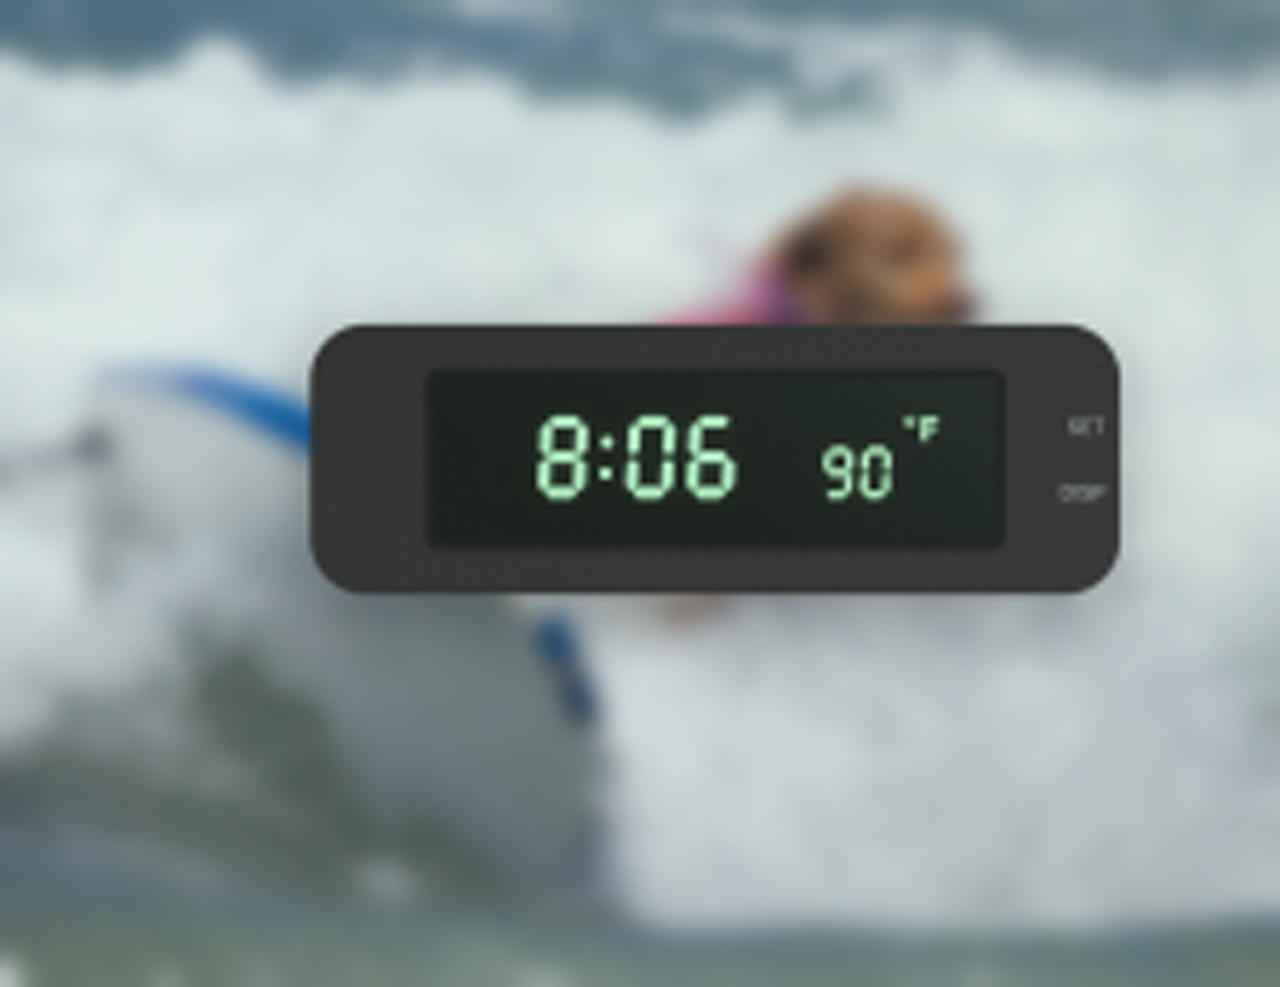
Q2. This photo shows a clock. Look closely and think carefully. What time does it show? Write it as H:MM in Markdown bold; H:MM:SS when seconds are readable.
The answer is **8:06**
